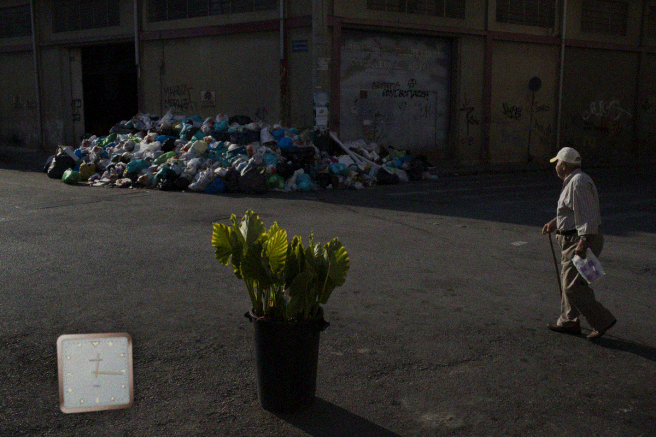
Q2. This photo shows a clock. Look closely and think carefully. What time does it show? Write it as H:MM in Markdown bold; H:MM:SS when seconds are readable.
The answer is **12:16**
